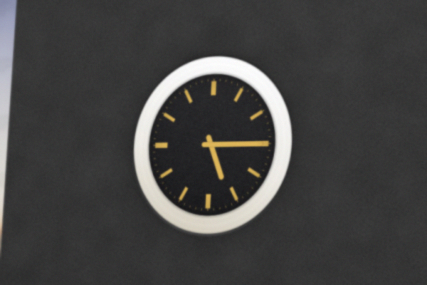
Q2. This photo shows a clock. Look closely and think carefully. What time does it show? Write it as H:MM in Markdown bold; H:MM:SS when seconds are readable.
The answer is **5:15**
